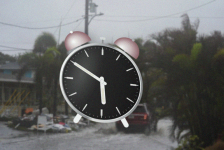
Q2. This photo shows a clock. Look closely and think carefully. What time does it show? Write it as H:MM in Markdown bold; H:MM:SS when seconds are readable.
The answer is **5:50**
